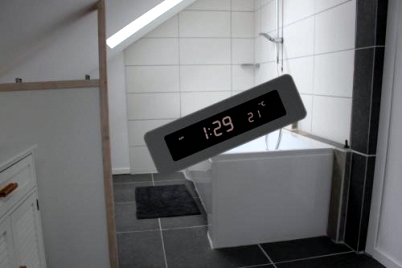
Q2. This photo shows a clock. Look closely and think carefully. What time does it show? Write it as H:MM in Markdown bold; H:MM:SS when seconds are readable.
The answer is **1:29**
